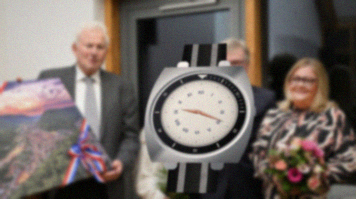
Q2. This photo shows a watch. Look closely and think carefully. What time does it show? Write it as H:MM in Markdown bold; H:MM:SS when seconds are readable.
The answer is **9:19**
